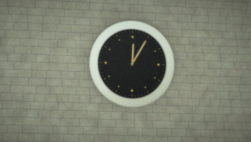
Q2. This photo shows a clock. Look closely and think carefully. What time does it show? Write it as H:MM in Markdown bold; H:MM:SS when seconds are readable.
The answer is **12:05**
